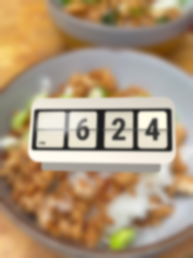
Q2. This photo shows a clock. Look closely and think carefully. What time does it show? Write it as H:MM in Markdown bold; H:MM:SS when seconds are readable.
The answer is **6:24**
